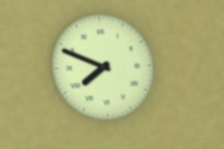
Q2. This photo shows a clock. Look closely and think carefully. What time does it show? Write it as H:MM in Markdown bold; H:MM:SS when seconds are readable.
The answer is **7:49**
